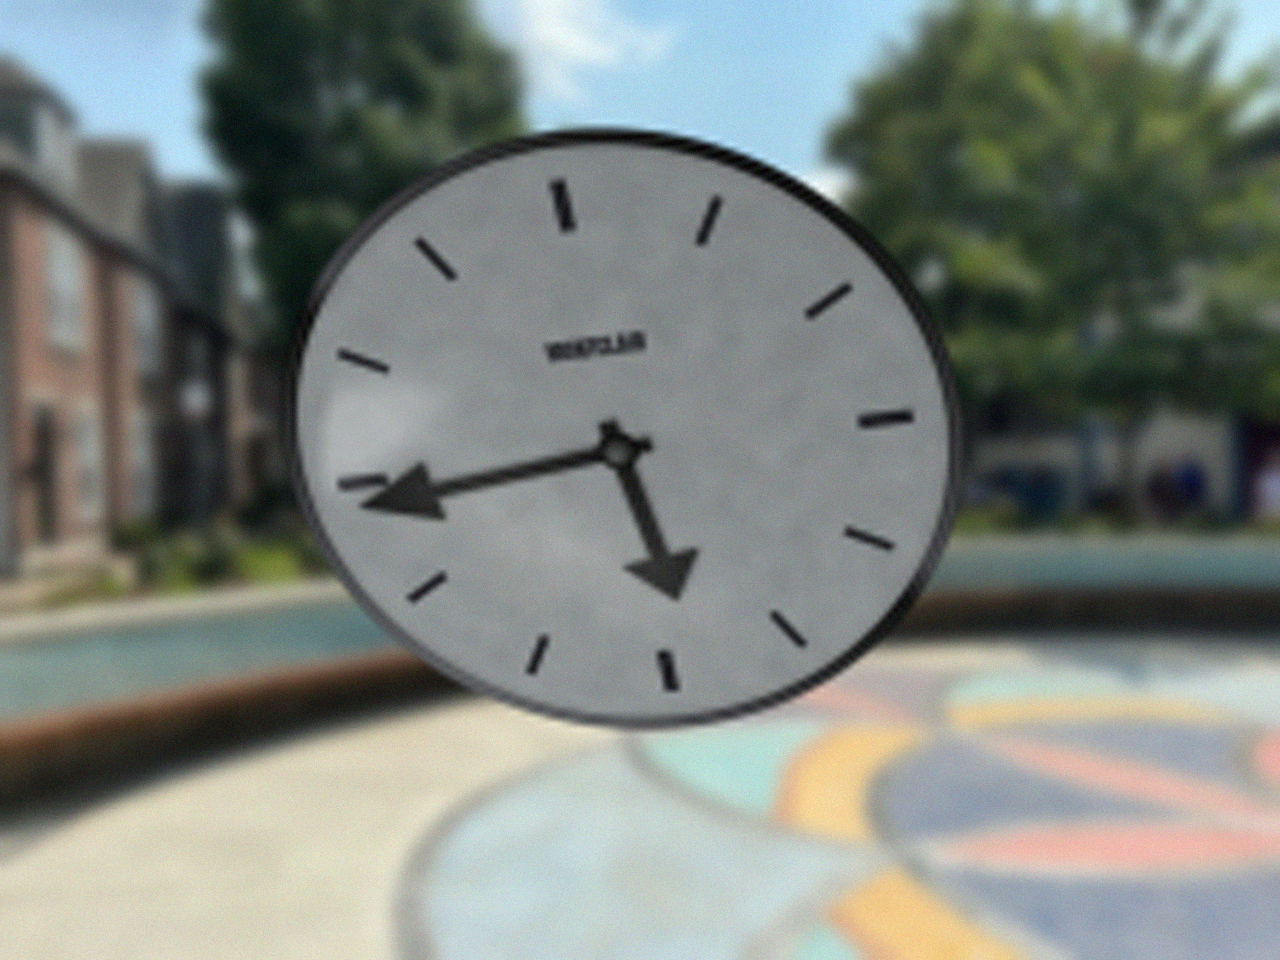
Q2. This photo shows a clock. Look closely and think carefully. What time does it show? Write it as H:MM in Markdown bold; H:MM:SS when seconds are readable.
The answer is **5:44**
